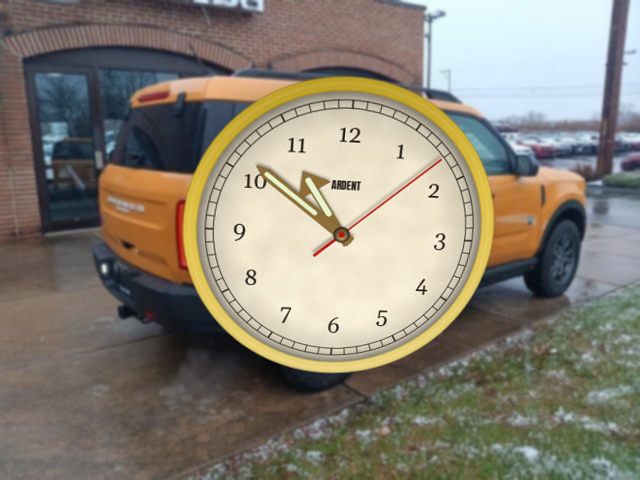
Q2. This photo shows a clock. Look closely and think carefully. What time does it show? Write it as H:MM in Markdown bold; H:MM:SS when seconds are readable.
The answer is **10:51:08**
